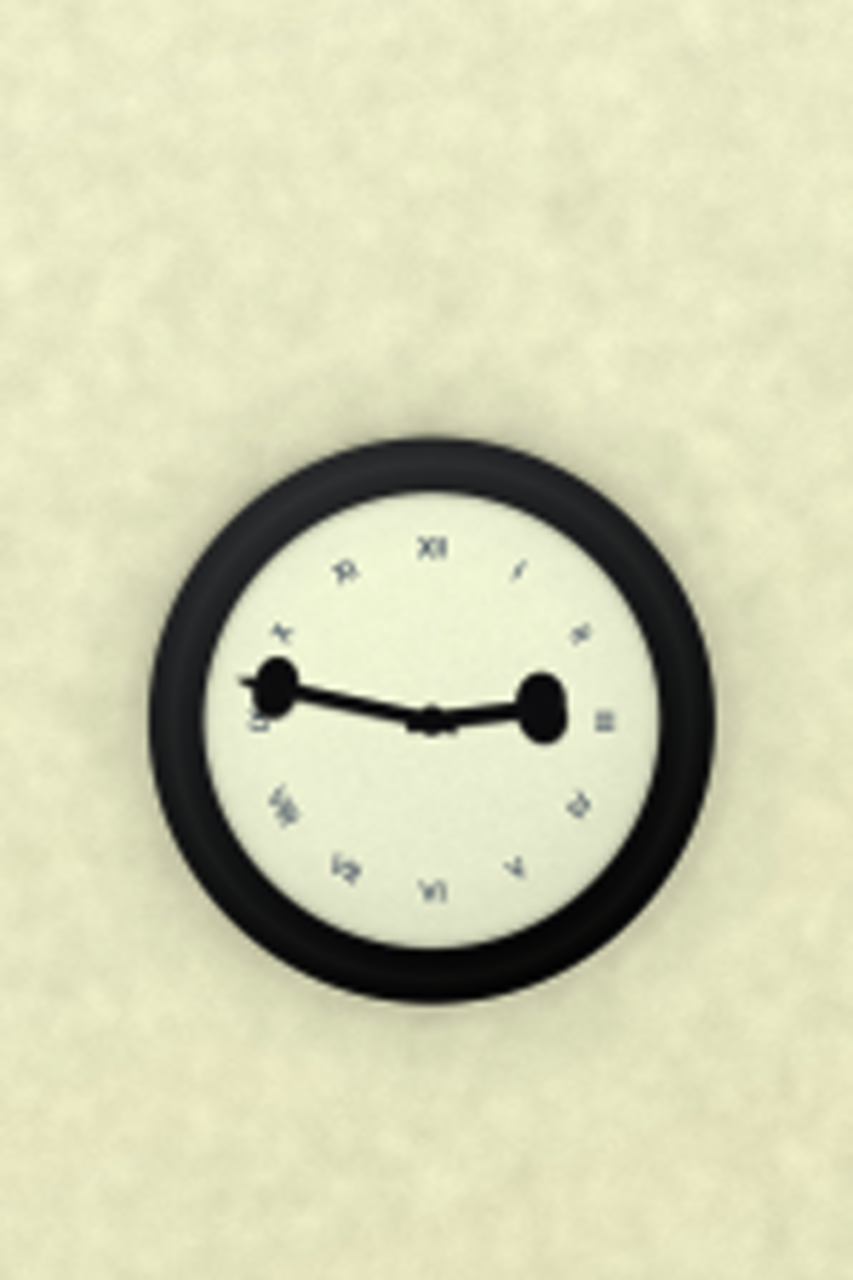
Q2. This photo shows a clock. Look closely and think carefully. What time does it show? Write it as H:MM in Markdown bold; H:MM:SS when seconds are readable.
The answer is **2:47**
